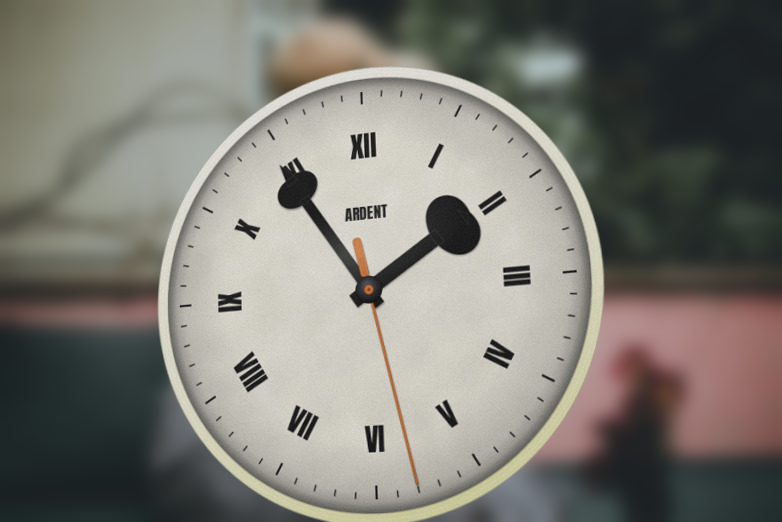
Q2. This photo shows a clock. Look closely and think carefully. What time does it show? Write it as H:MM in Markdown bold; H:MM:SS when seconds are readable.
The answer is **1:54:28**
